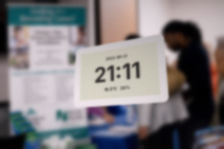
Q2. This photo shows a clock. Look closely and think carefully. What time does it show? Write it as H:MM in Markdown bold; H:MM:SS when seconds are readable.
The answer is **21:11**
